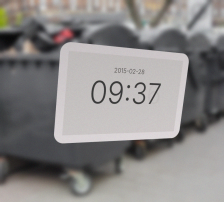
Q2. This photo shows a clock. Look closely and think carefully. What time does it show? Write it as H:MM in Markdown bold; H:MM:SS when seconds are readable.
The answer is **9:37**
